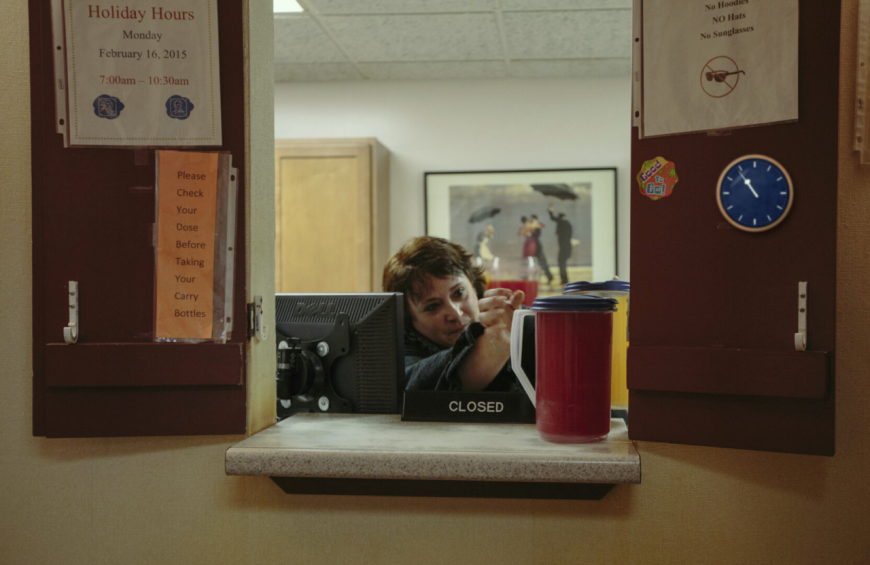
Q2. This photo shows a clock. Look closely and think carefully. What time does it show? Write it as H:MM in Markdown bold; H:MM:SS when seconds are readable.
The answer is **10:54**
